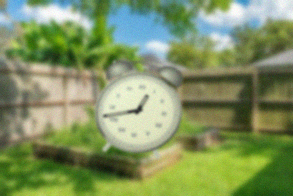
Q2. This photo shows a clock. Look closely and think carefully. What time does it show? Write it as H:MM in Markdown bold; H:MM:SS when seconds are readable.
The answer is **12:42**
